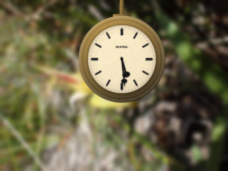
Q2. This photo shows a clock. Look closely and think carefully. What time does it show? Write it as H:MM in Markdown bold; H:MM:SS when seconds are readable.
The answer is **5:29**
